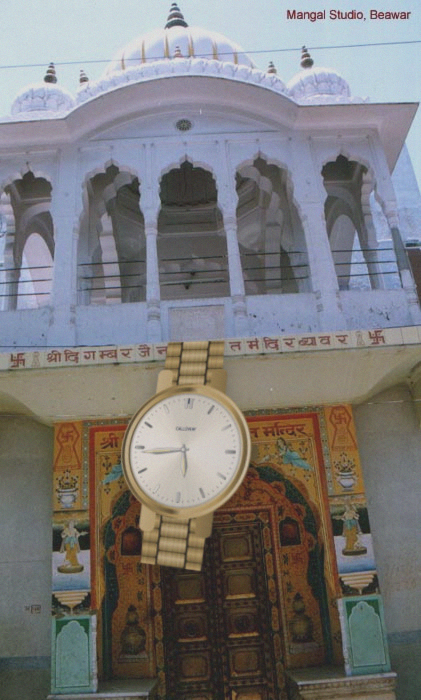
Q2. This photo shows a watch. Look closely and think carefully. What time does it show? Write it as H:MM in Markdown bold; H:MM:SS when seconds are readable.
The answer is **5:44**
